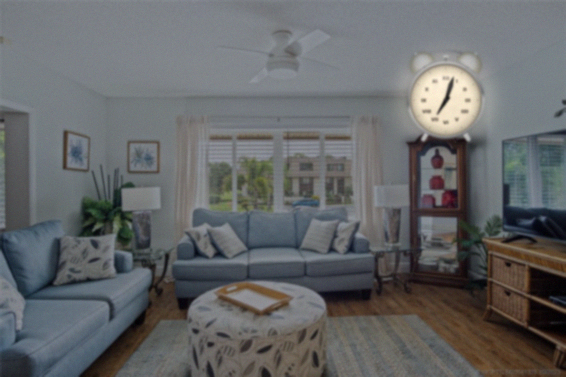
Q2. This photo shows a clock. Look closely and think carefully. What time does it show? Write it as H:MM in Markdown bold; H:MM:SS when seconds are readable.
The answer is **7:03**
